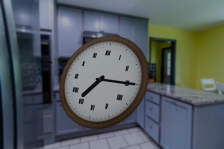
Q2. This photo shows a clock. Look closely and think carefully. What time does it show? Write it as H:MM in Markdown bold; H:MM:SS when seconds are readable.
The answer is **7:15**
